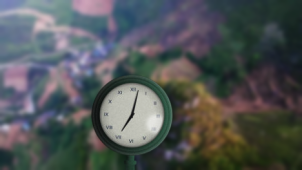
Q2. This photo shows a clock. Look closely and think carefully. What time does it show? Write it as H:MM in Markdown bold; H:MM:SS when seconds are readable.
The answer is **7:02**
